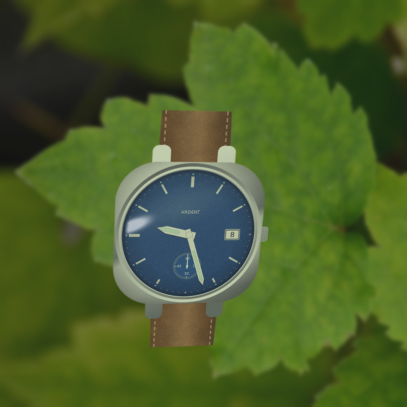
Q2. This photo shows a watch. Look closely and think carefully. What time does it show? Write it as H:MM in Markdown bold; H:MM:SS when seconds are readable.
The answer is **9:27**
